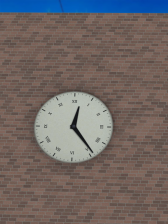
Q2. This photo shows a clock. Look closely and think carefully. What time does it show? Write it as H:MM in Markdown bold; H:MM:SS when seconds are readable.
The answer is **12:24**
